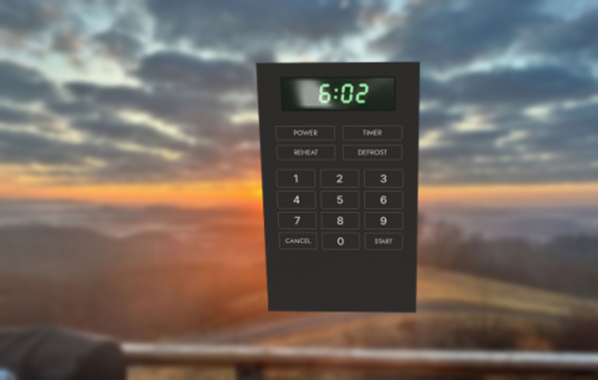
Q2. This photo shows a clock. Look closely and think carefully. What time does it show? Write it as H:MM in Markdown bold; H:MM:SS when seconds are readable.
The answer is **6:02**
